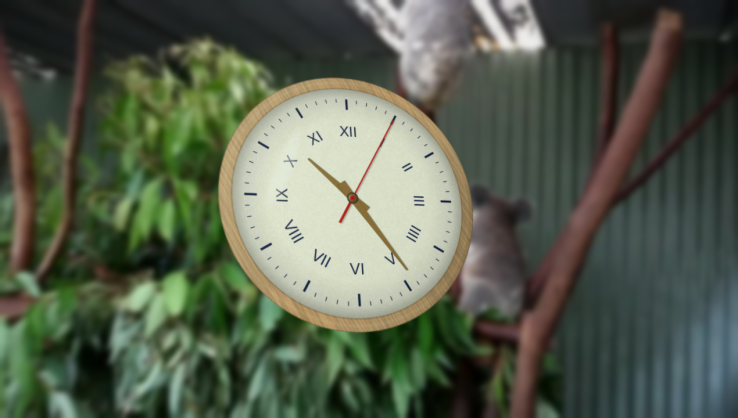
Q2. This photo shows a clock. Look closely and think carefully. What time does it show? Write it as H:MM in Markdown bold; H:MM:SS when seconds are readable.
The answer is **10:24:05**
